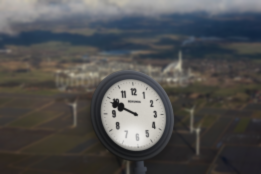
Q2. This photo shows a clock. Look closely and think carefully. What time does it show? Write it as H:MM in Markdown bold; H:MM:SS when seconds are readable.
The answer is **9:49**
